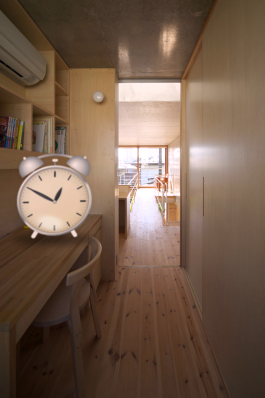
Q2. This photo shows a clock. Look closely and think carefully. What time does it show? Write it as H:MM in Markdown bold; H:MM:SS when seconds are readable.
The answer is **12:50**
